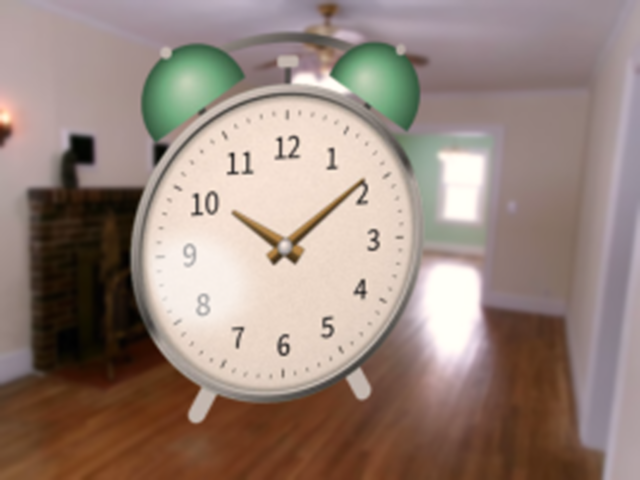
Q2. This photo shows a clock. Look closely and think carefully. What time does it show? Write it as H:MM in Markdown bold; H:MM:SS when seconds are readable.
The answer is **10:09**
